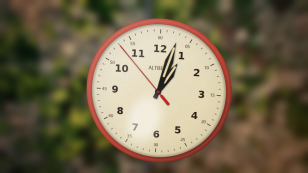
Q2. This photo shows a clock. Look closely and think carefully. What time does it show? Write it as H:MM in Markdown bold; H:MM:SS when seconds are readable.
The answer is **1:02:53**
